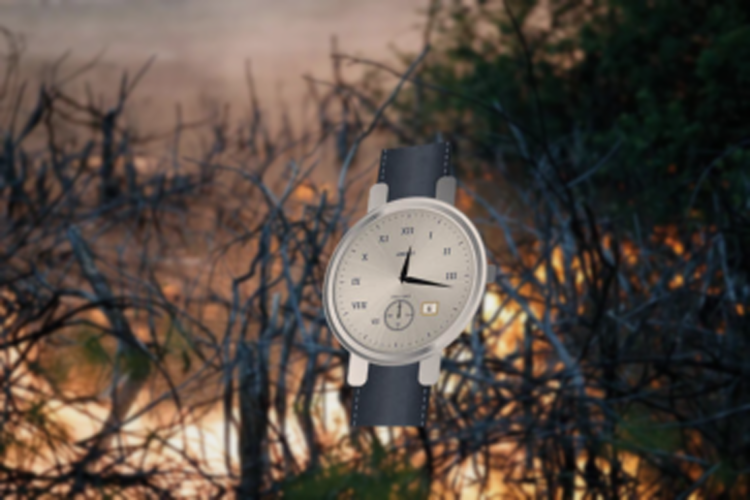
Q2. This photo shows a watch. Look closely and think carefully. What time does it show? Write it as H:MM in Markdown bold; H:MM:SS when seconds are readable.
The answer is **12:17**
